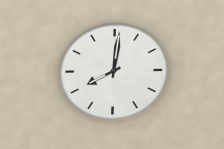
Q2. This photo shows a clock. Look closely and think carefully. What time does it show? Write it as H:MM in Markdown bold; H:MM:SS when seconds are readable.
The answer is **8:01**
